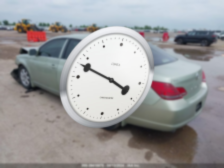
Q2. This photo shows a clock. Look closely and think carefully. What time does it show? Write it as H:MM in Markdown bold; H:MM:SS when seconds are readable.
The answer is **3:48**
